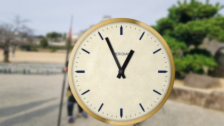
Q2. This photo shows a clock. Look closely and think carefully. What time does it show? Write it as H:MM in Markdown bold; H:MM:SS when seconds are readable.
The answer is **12:56**
